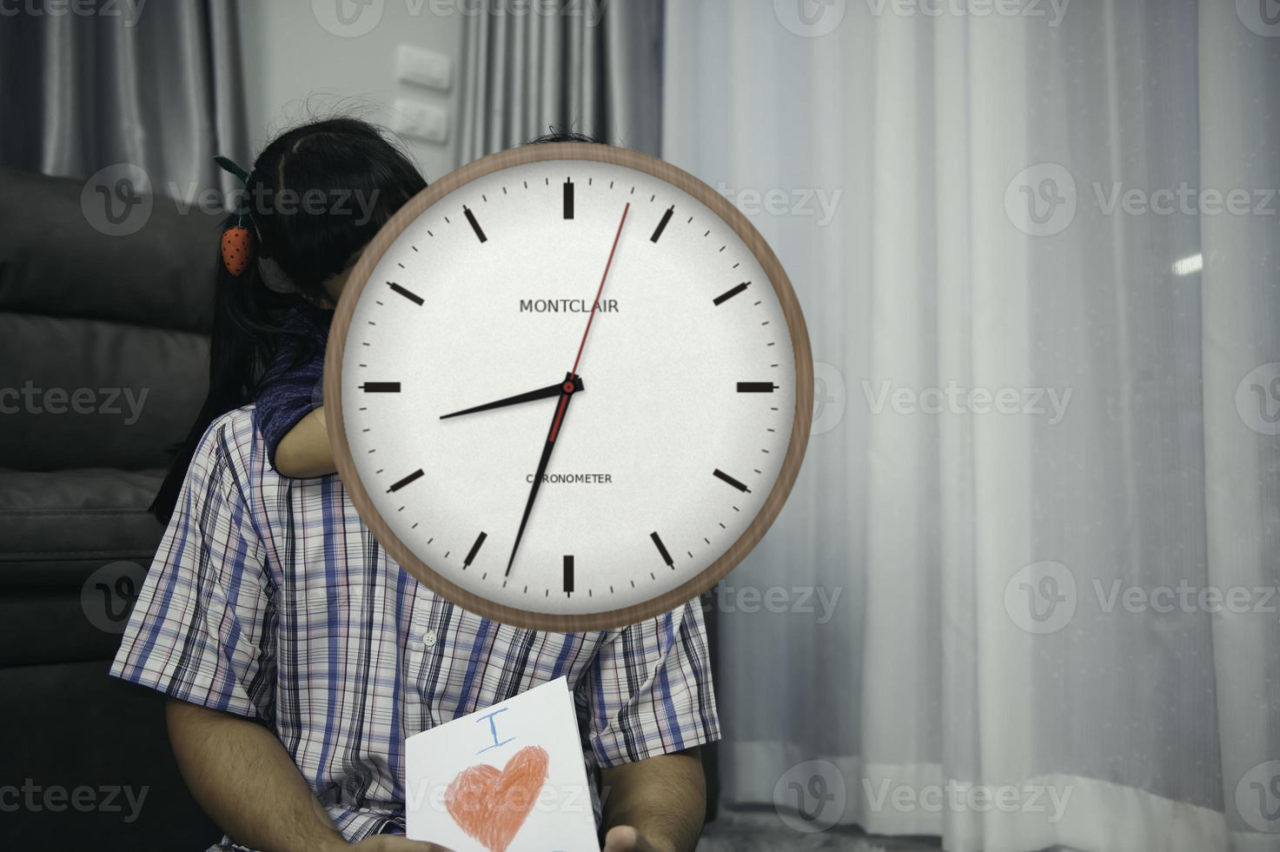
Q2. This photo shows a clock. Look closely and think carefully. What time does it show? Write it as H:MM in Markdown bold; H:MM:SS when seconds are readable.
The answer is **8:33:03**
